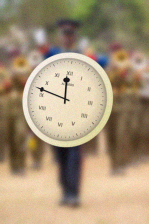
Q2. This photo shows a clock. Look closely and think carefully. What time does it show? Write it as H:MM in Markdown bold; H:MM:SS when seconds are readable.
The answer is **11:47**
